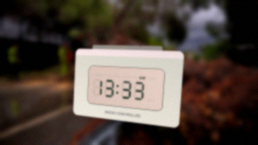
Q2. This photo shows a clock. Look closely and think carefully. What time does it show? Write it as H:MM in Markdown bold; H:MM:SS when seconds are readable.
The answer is **13:33**
